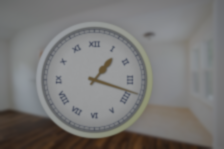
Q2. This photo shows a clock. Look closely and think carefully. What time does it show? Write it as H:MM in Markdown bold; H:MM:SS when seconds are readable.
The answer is **1:18**
